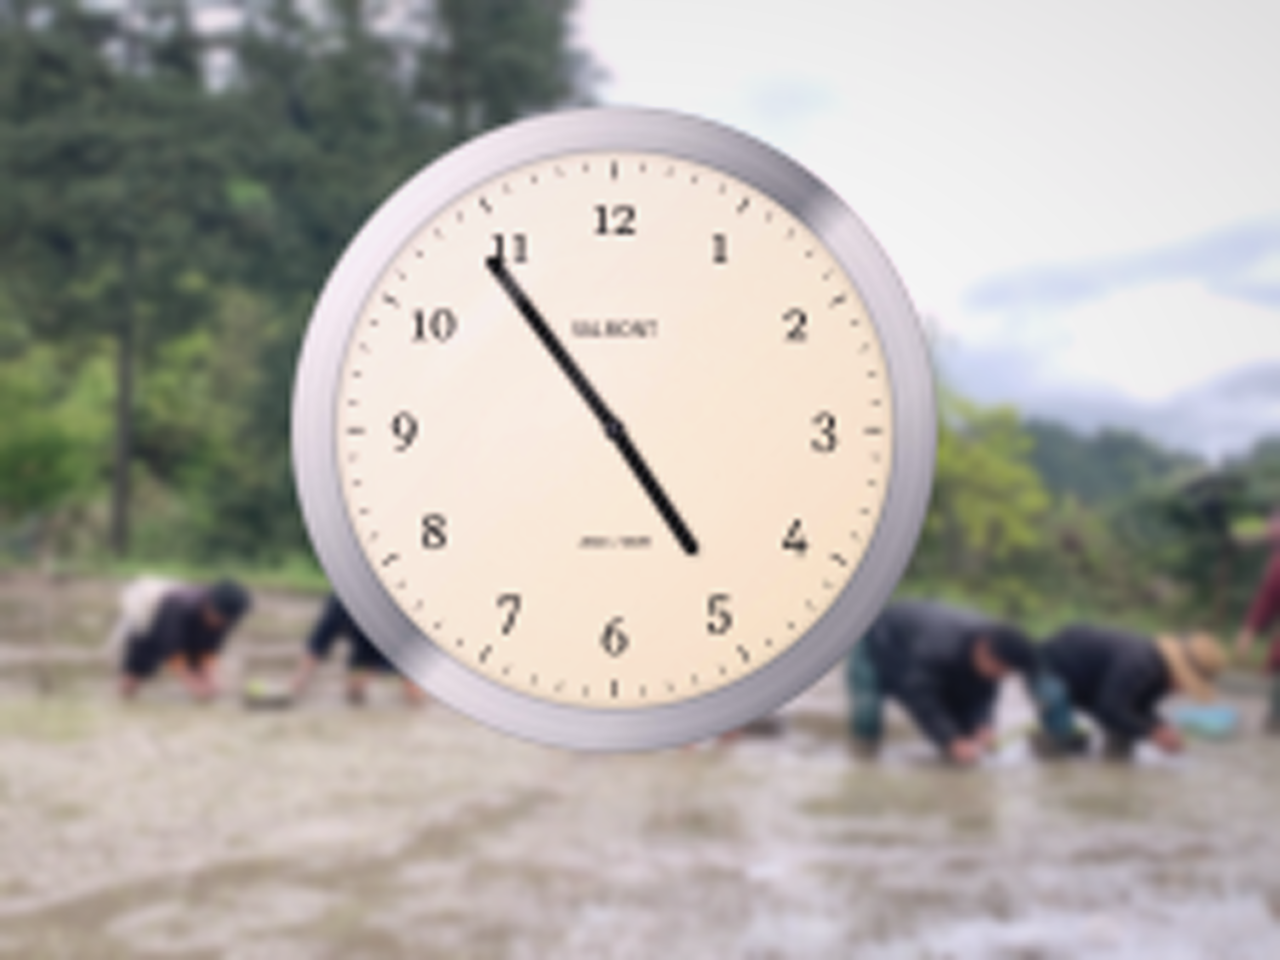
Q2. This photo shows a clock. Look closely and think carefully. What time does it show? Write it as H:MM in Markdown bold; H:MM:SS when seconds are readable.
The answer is **4:54**
